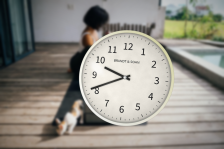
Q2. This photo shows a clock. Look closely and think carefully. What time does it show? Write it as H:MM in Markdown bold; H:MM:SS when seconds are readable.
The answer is **9:41**
